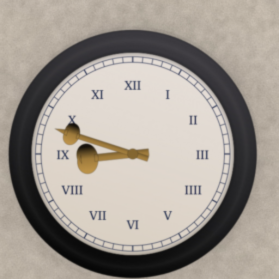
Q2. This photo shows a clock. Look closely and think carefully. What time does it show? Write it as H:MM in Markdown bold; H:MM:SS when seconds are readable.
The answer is **8:48**
